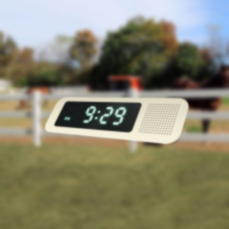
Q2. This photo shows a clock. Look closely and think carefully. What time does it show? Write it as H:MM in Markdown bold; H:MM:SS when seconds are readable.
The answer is **9:29**
